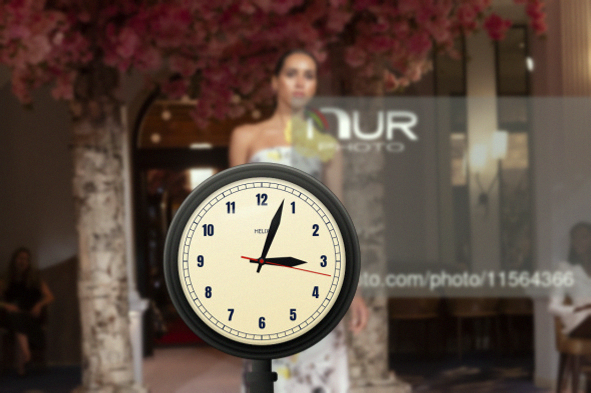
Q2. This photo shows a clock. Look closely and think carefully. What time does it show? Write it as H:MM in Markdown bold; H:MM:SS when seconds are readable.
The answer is **3:03:17**
